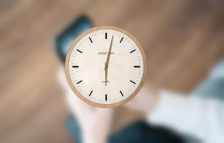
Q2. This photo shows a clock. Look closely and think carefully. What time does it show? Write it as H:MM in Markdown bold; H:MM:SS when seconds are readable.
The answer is **6:02**
